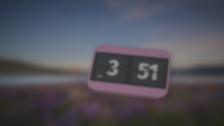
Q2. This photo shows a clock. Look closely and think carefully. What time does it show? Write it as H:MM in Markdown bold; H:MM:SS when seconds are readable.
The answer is **3:51**
